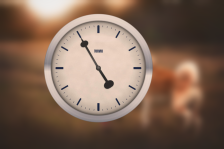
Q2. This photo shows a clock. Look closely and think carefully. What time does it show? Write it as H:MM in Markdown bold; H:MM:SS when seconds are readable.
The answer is **4:55**
